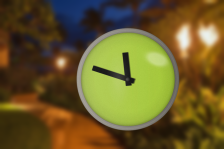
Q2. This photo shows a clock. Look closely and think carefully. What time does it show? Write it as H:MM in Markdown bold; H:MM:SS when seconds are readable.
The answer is **11:48**
